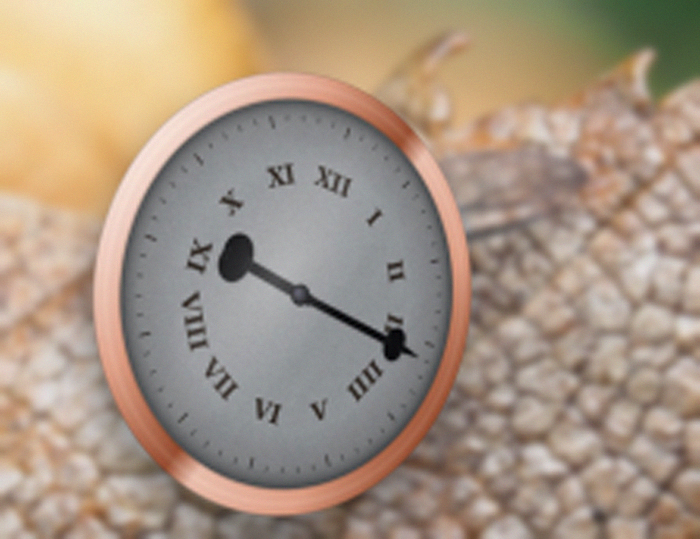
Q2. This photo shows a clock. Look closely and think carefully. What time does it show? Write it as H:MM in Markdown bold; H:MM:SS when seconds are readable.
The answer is **9:16**
